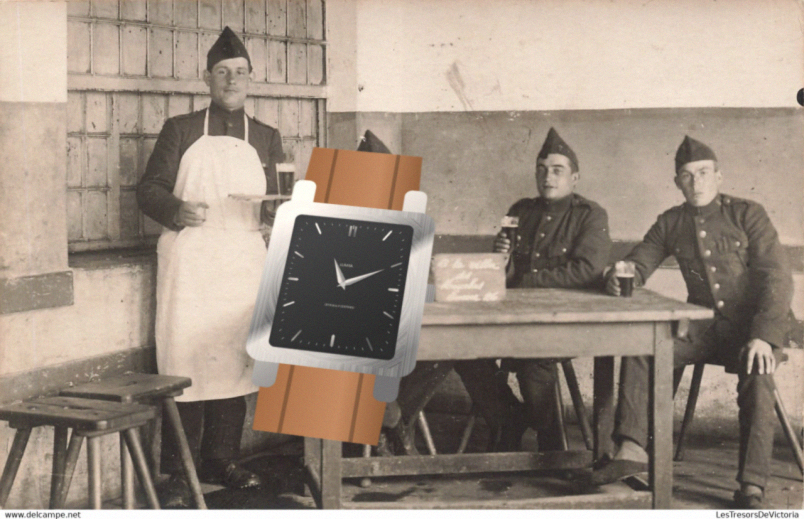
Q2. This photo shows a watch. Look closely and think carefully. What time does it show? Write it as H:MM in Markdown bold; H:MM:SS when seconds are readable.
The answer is **11:10**
